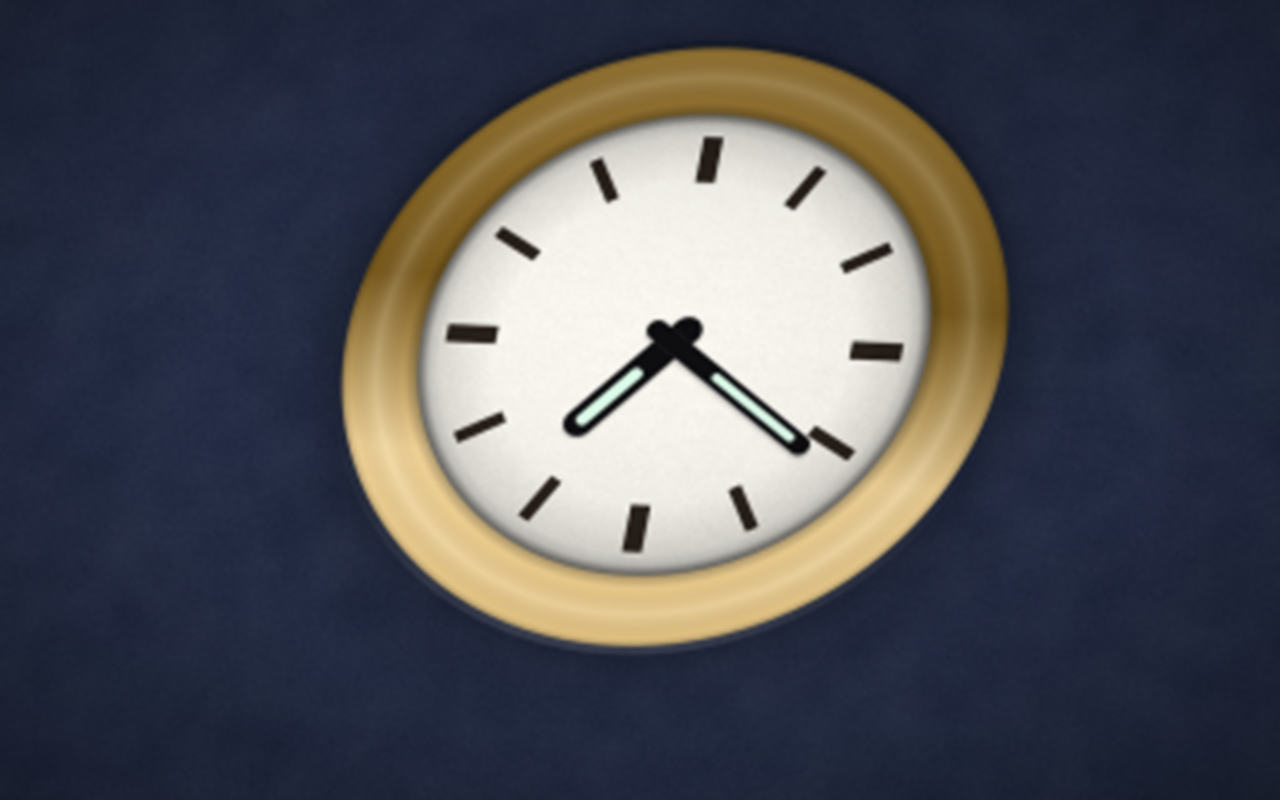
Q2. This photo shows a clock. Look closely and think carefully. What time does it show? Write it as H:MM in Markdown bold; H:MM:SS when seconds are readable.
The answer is **7:21**
